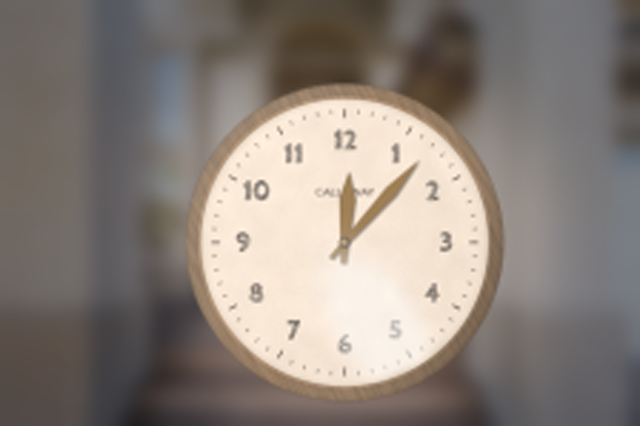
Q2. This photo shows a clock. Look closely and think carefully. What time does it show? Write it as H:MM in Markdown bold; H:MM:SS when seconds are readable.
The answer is **12:07**
